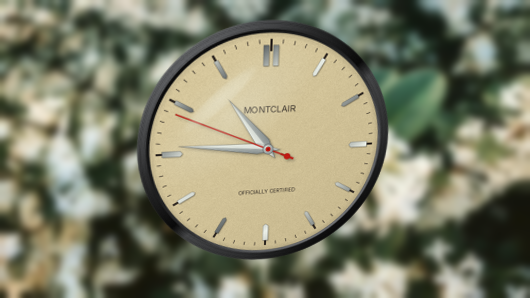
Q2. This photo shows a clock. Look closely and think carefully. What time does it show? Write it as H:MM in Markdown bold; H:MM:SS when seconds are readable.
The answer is **10:45:49**
